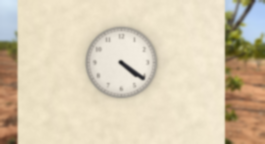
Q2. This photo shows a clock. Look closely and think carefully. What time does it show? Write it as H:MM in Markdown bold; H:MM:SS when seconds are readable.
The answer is **4:21**
